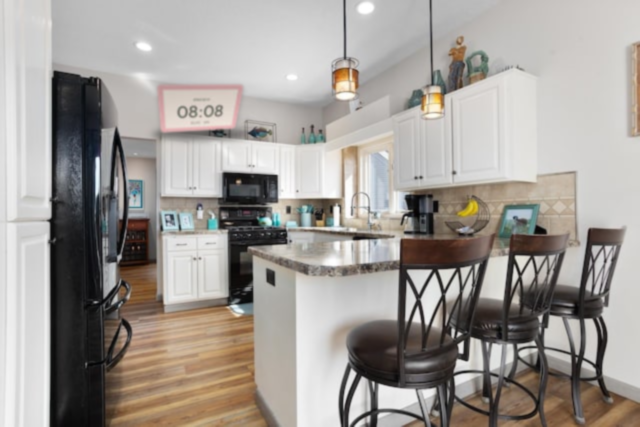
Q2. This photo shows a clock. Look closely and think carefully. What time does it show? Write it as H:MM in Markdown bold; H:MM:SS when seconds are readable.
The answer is **8:08**
